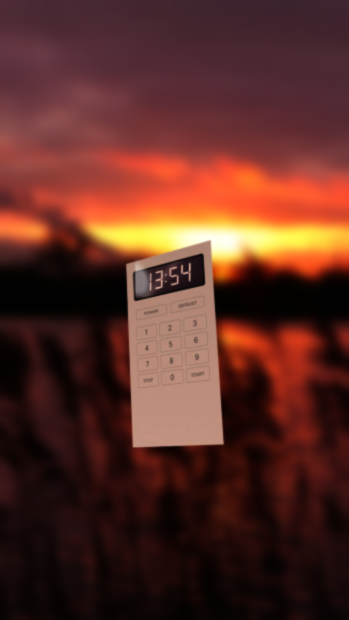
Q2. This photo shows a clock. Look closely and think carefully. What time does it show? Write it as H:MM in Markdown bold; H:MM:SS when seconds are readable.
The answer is **13:54**
